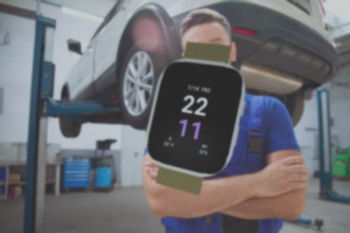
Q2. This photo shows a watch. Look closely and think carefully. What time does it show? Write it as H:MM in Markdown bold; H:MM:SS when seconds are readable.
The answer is **22:11**
